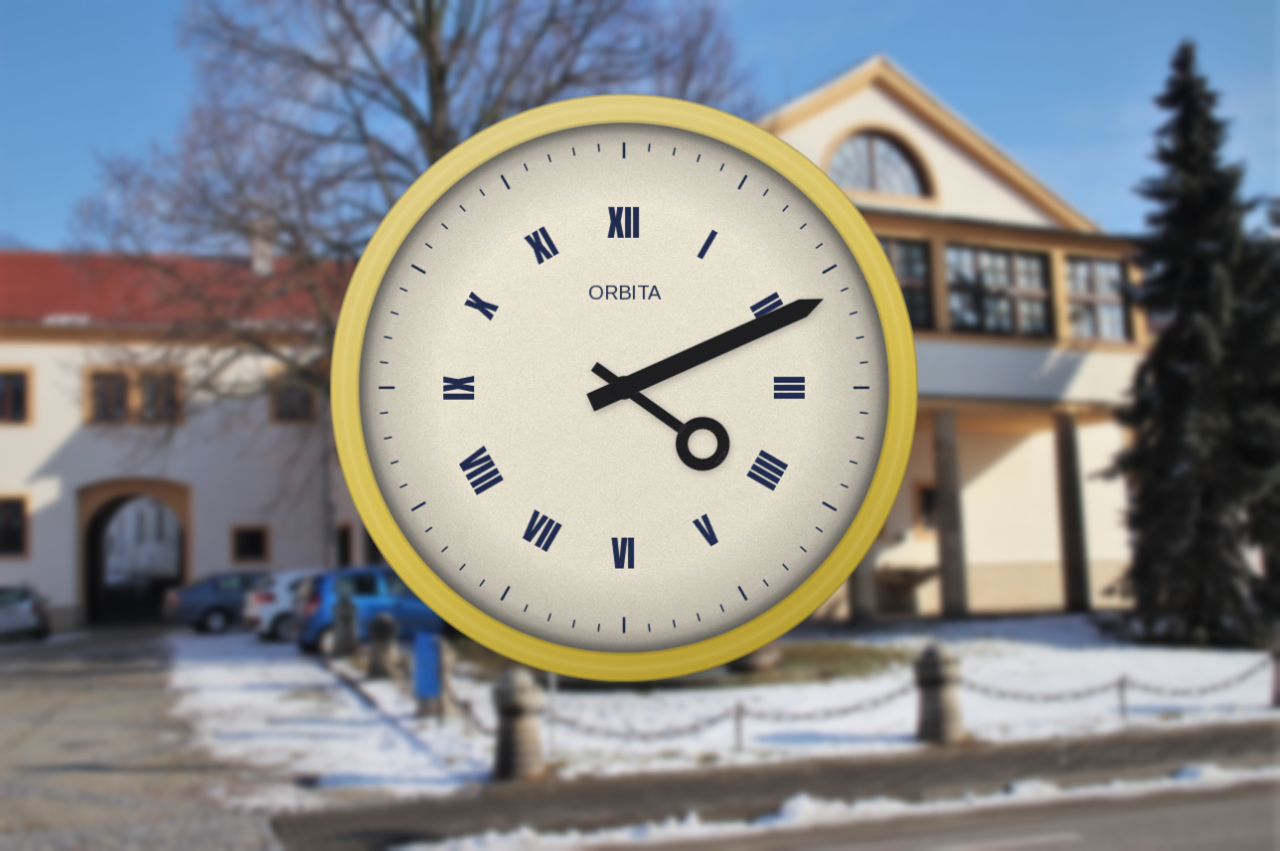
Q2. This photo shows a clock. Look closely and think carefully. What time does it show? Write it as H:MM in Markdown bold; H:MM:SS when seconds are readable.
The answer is **4:11**
